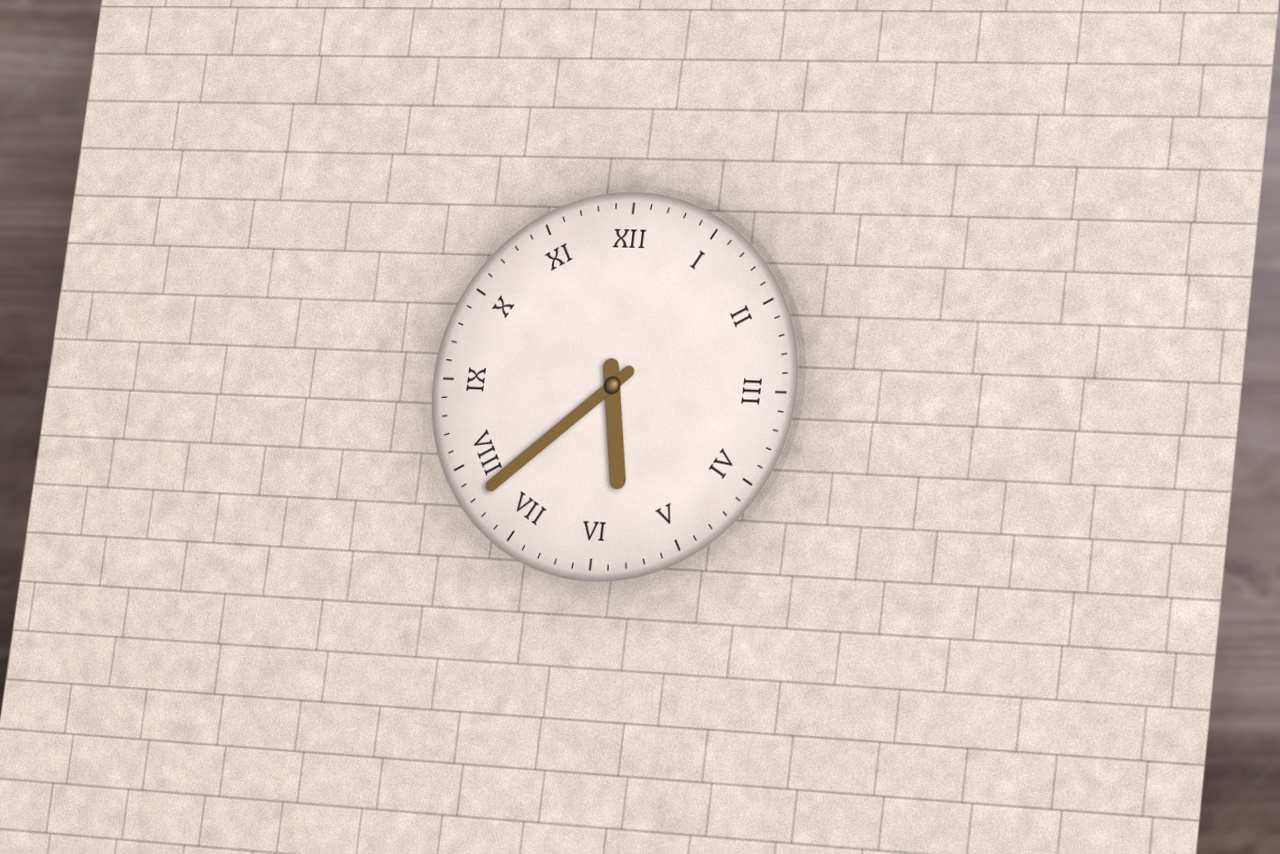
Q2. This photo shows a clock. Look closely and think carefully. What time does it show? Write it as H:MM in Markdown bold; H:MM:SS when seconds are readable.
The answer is **5:38**
